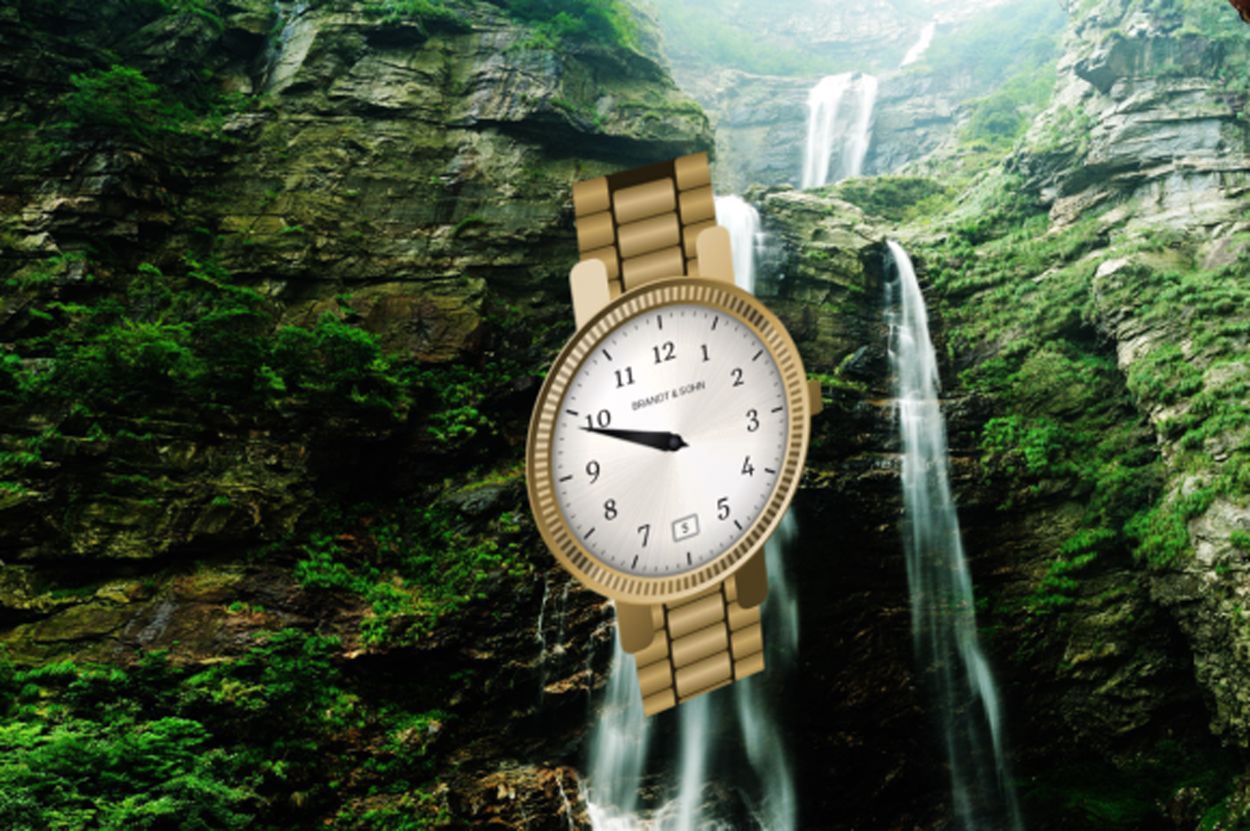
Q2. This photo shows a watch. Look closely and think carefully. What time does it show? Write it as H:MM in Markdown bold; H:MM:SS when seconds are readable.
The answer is **9:49**
